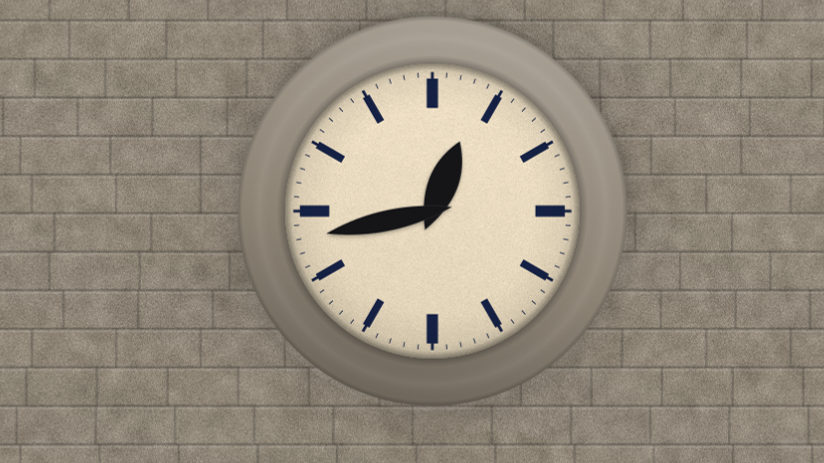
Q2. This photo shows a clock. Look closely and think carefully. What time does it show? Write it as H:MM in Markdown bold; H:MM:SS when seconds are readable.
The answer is **12:43**
